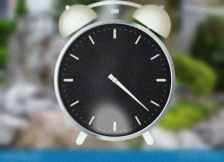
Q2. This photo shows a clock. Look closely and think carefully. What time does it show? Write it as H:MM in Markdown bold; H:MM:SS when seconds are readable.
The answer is **4:22**
